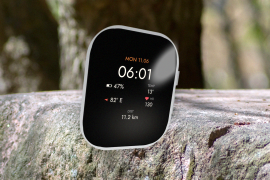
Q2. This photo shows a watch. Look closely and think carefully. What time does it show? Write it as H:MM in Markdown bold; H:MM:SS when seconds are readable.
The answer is **6:01**
